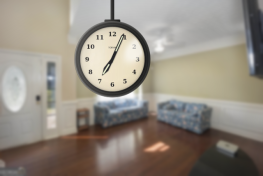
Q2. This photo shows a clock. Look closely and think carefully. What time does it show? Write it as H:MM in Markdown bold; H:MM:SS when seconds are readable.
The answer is **7:04**
